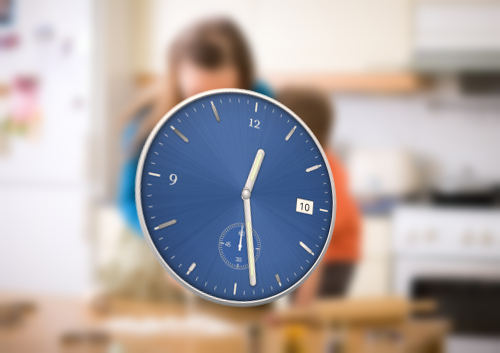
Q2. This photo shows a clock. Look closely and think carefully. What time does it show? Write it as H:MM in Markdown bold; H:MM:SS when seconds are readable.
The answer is **12:28**
